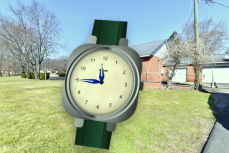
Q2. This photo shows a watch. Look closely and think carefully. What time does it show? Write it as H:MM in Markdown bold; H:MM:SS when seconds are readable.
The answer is **11:45**
